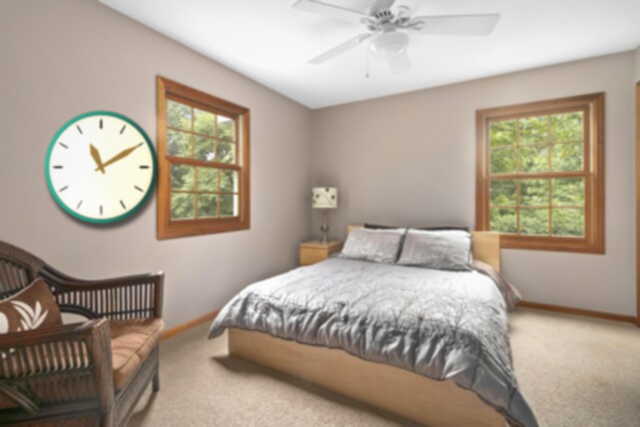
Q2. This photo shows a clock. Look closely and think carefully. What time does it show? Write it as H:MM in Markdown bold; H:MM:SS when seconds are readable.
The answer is **11:10**
